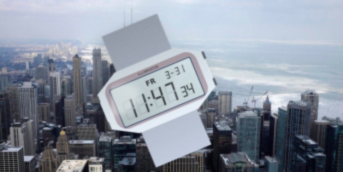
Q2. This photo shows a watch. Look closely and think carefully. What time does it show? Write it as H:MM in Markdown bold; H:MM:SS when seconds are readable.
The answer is **11:47:34**
